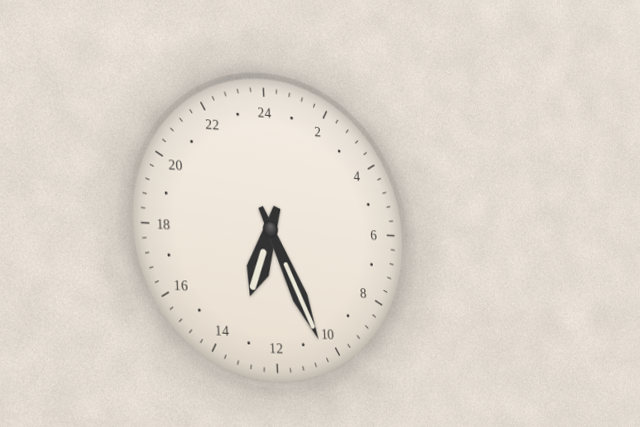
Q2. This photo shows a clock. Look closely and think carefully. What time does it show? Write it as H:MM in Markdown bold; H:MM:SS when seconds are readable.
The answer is **13:26**
